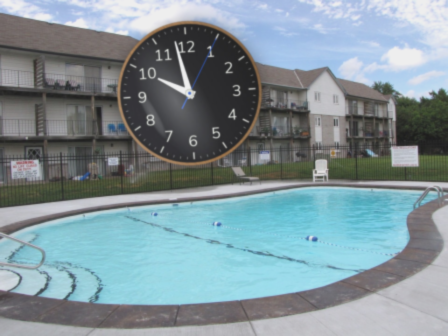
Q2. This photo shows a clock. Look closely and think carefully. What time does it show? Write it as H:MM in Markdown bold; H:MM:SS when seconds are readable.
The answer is **9:58:05**
